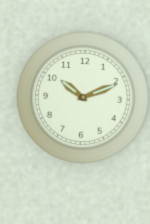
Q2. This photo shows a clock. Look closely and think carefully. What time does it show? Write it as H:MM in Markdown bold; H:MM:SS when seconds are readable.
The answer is **10:11**
